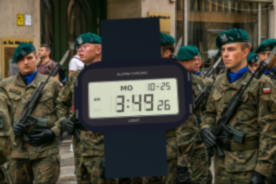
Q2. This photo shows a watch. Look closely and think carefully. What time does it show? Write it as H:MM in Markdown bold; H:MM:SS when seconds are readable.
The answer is **3:49:26**
